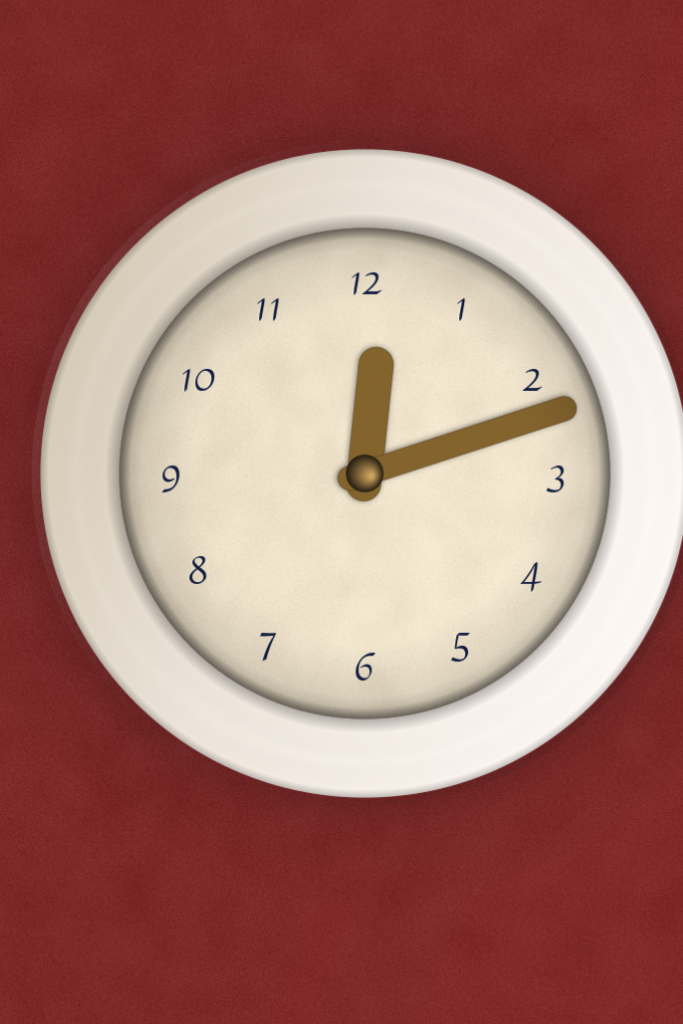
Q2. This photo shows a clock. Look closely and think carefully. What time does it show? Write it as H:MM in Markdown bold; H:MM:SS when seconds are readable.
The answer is **12:12**
